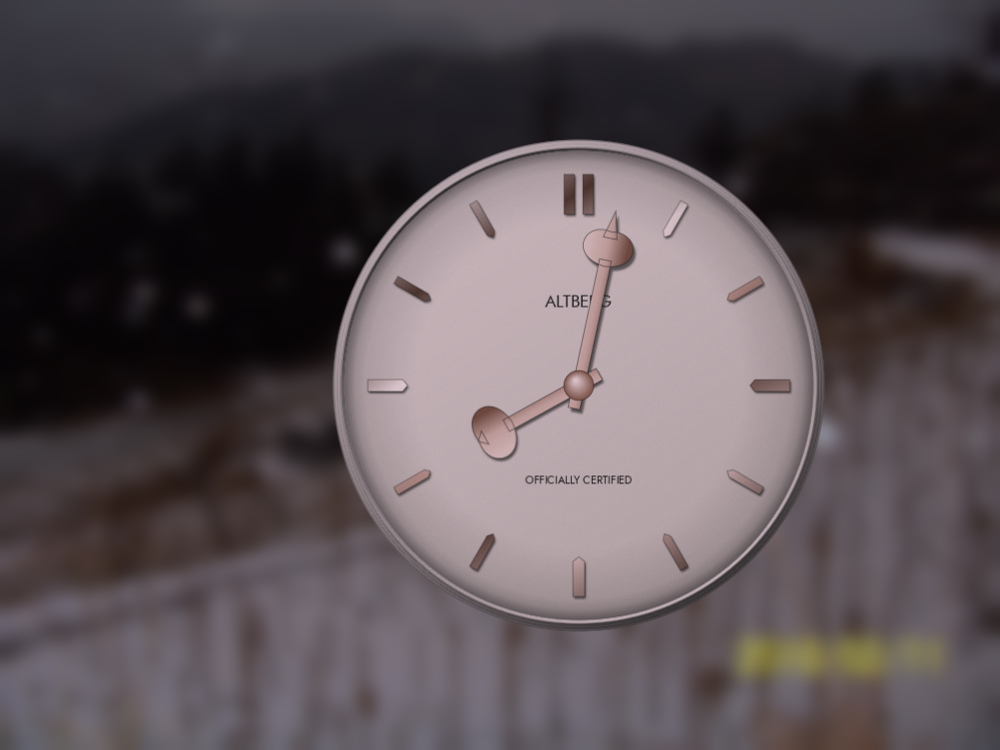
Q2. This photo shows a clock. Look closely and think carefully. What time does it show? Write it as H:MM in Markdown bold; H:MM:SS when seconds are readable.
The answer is **8:02**
